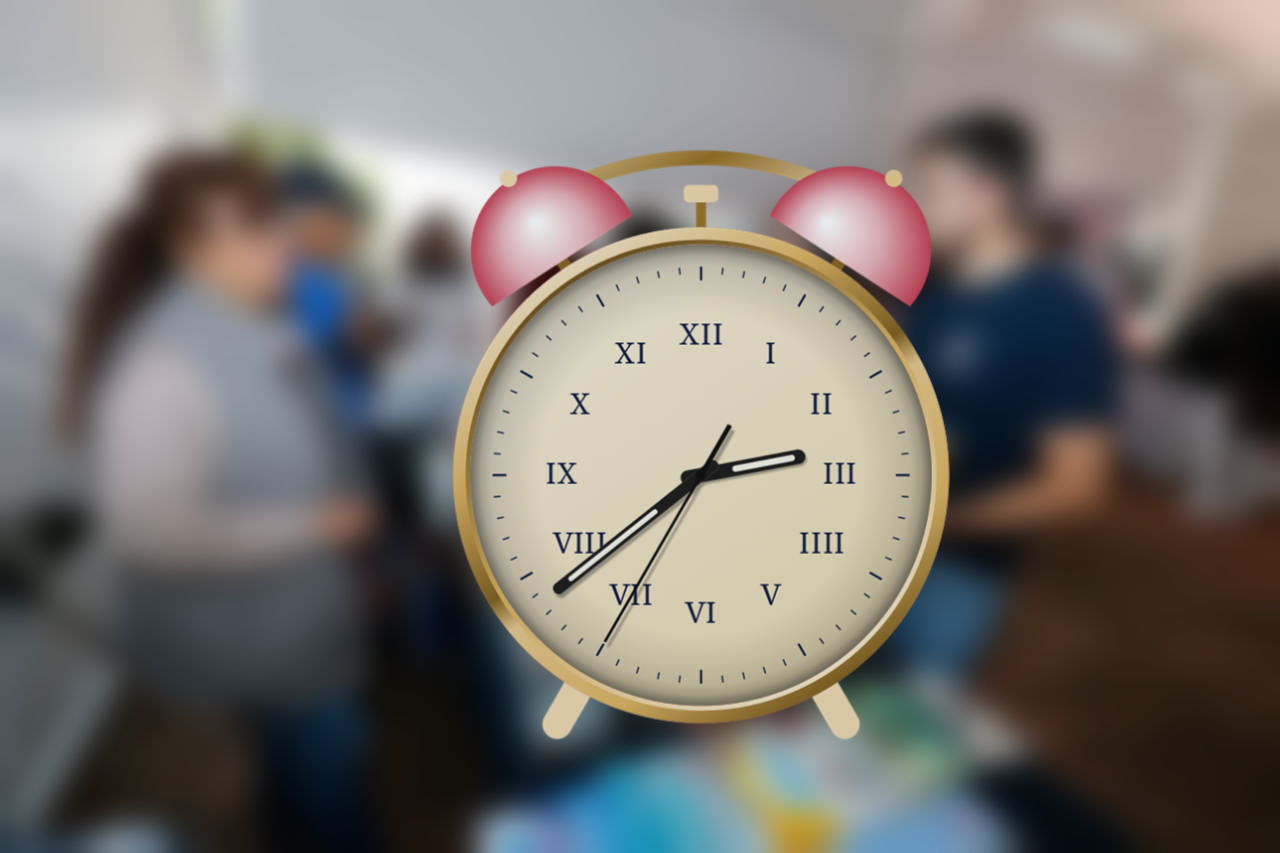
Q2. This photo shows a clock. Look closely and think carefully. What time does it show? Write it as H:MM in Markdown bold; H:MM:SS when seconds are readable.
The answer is **2:38:35**
